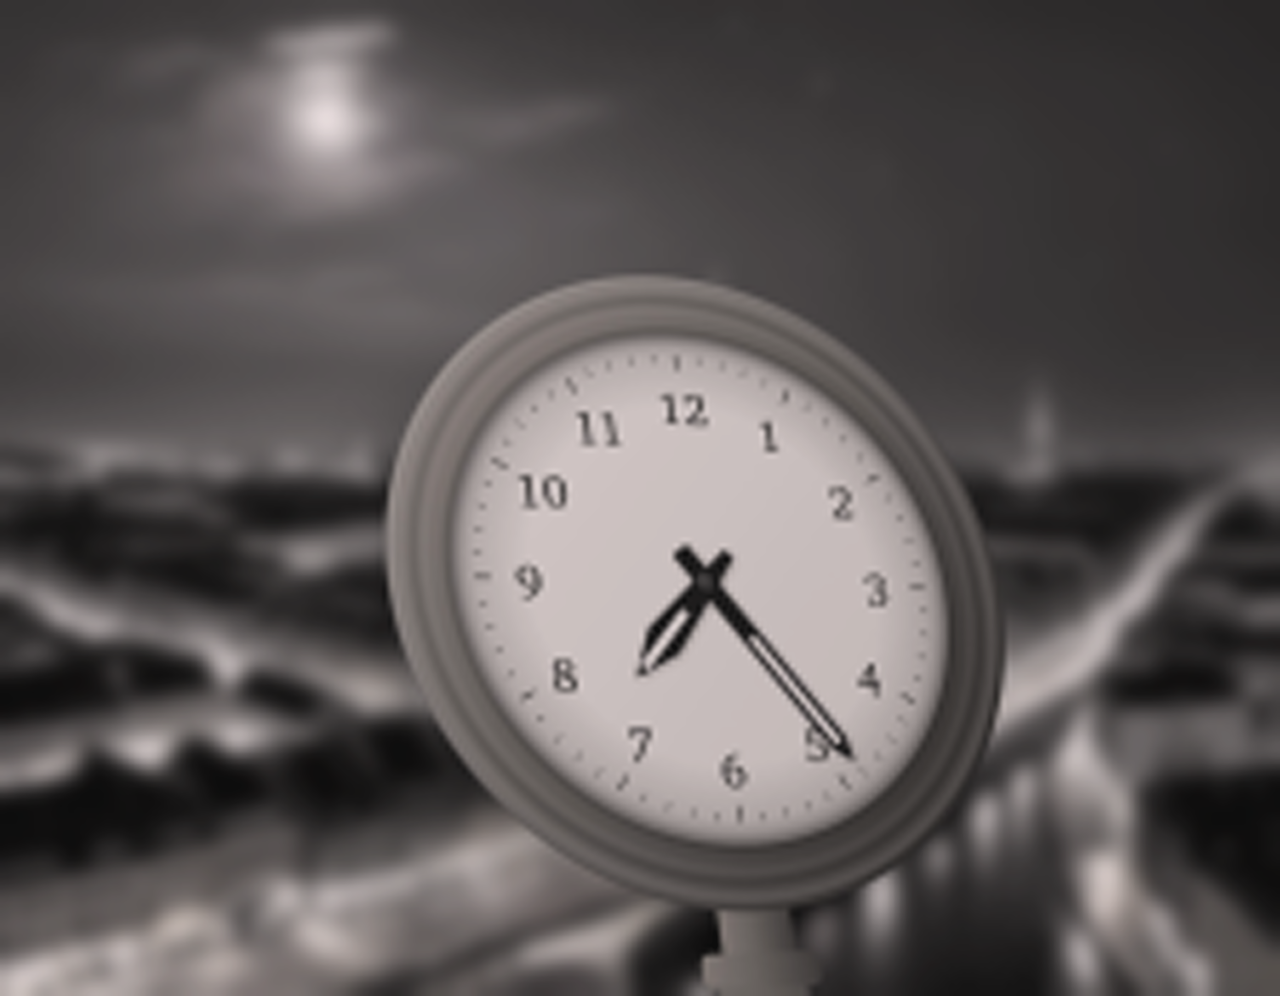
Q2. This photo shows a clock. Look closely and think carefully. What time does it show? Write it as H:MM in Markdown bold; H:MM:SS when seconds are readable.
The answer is **7:24**
